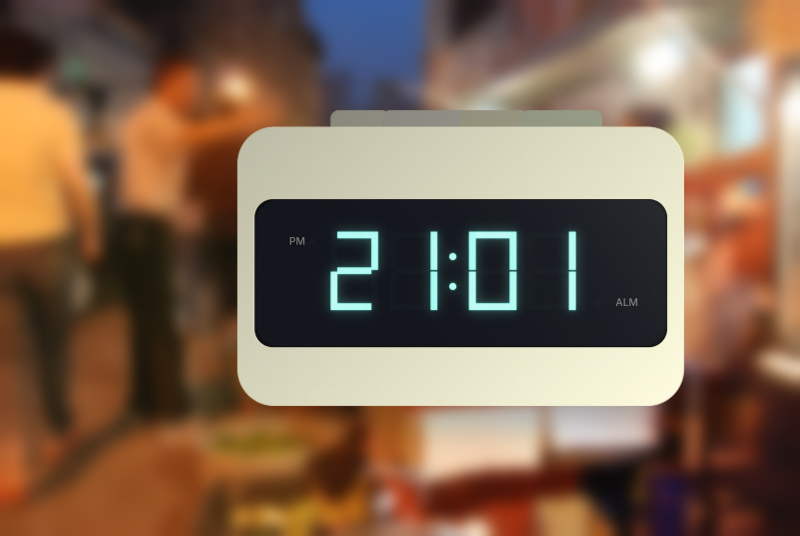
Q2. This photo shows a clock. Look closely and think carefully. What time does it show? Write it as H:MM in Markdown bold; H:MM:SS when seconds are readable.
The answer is **21:01**
